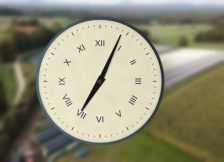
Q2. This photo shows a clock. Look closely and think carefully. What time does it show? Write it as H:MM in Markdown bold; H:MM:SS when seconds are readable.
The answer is **7:04**
